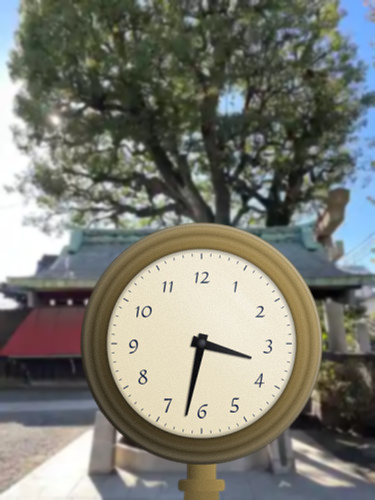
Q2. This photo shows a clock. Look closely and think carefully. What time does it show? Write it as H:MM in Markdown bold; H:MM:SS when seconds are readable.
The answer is **3:32**
